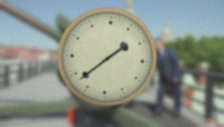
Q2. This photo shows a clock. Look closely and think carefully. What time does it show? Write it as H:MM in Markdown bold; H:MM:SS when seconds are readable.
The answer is **1:38**
